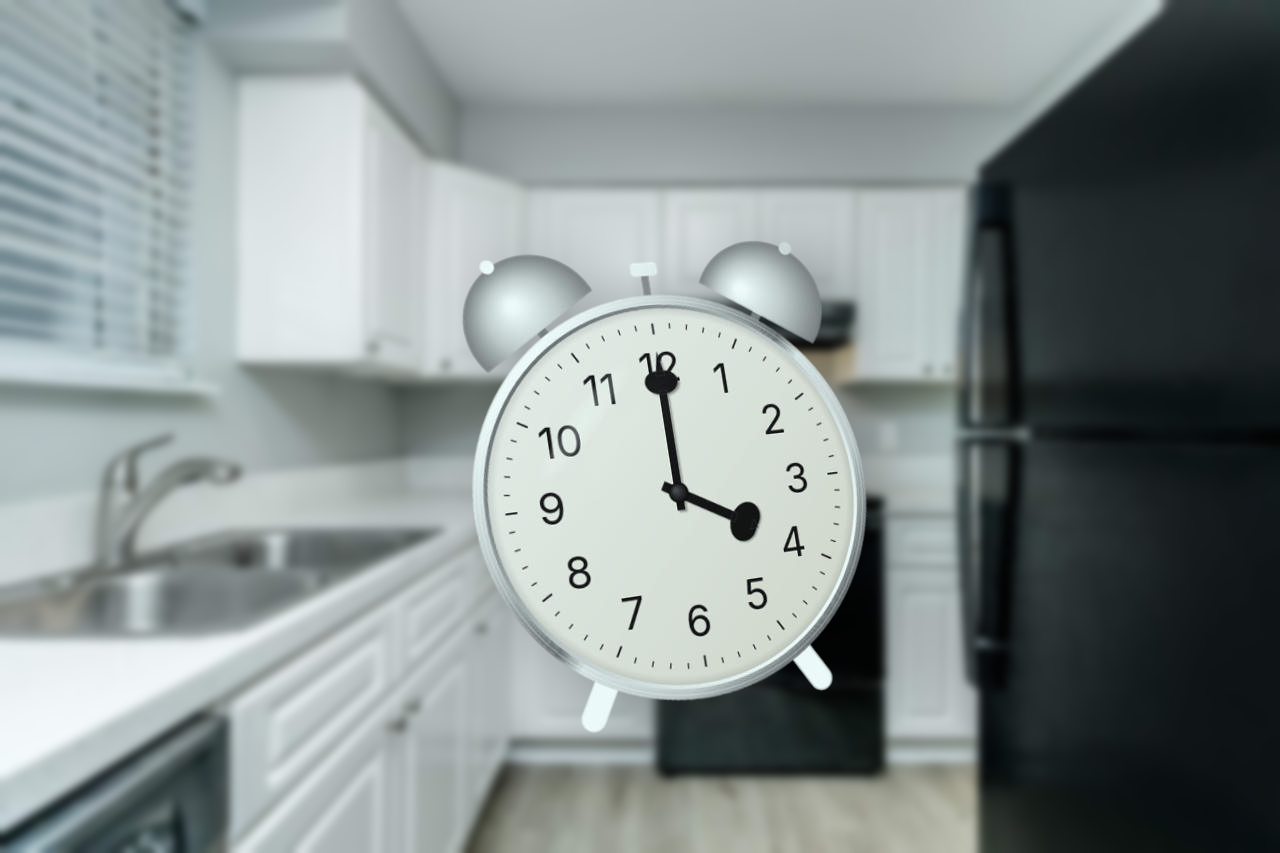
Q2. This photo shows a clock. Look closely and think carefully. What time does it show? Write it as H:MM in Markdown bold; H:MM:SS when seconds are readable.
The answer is **4:00**
